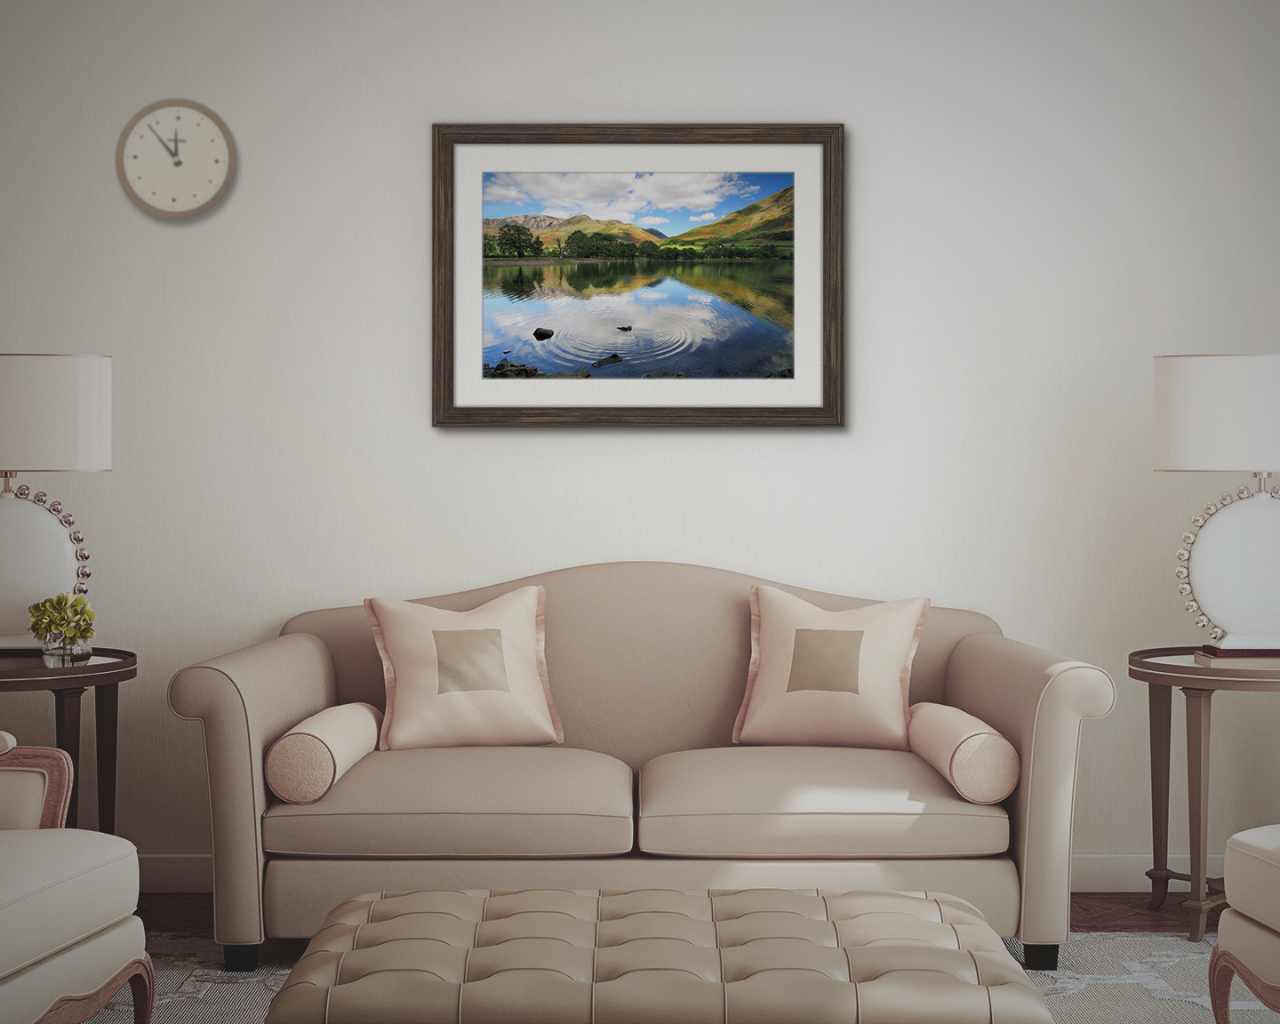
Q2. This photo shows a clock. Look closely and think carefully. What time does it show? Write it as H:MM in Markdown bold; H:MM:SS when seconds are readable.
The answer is **11:53**
